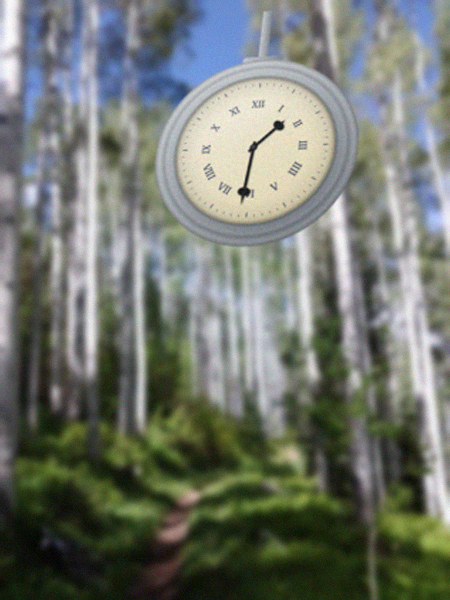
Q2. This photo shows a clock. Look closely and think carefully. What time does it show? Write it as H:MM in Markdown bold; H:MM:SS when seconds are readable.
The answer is **1:31**
